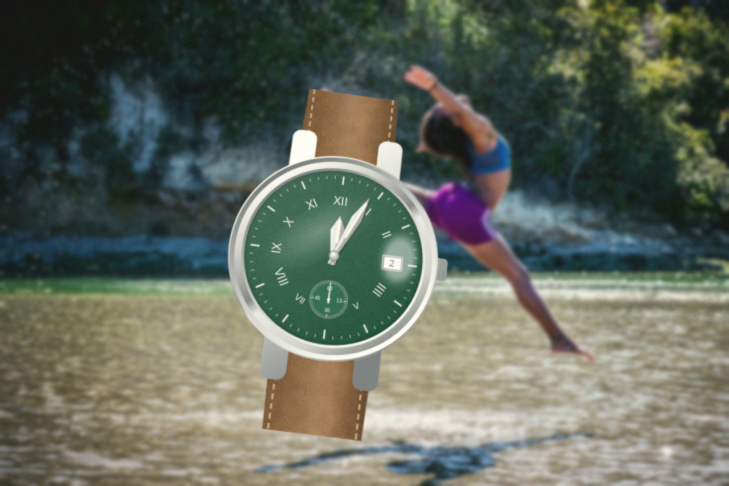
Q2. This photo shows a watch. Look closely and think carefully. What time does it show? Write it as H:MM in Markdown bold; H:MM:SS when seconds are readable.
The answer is **12:04**
